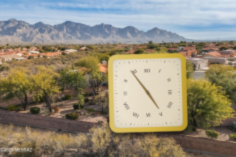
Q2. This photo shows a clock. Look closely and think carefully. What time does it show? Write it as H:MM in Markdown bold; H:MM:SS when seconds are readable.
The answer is **4:54**
